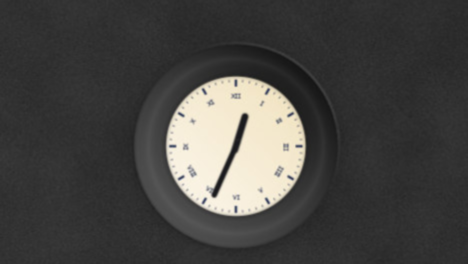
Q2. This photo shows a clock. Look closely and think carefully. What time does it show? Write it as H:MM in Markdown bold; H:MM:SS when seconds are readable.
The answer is **12:34**
